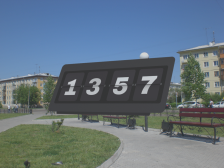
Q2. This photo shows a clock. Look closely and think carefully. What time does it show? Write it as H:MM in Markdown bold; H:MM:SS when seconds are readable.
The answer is **13:57**
